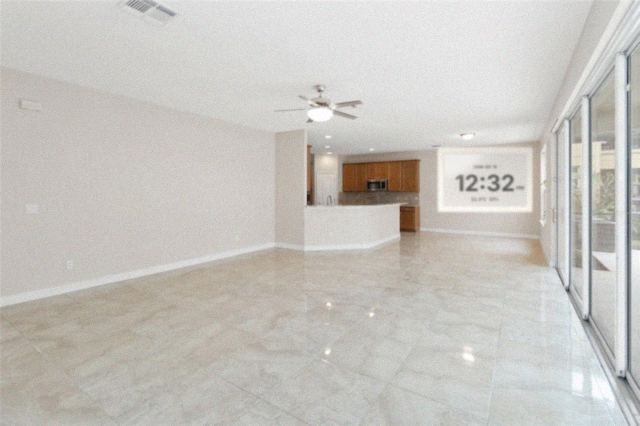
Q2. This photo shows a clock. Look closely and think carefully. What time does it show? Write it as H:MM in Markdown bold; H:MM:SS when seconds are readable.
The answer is **12:32**
